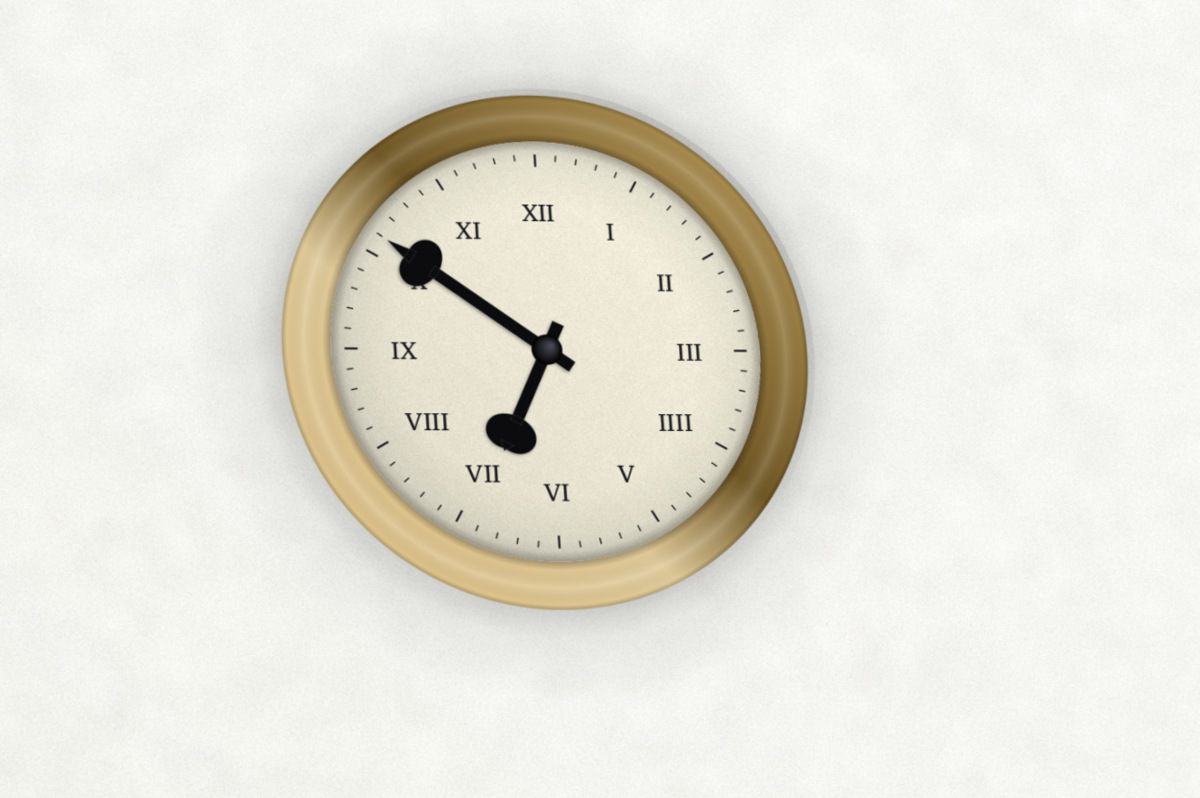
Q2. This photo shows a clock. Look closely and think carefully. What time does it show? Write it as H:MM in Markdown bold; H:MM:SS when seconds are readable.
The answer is **6:51**
